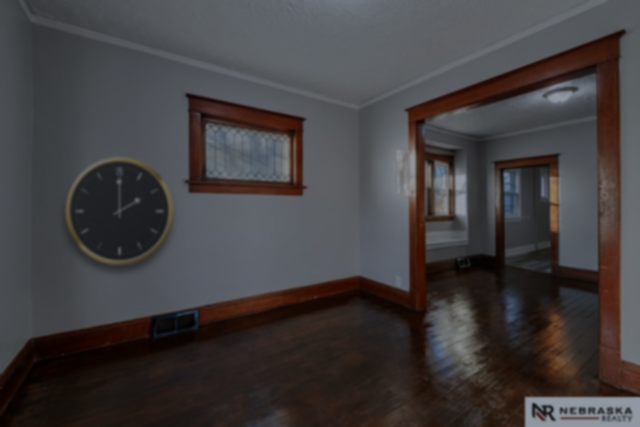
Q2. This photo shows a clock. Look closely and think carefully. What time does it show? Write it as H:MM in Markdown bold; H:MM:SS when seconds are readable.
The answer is **2:00**
